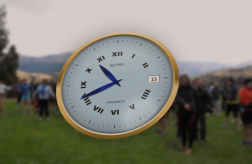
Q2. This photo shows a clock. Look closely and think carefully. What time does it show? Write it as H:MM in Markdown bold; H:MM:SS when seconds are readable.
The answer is **10:41**
